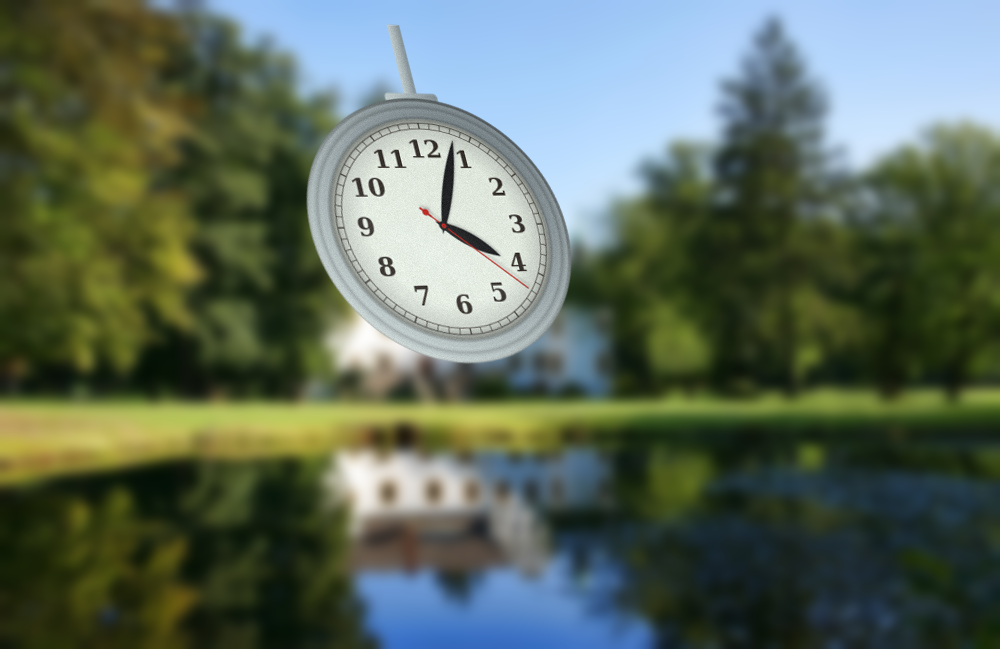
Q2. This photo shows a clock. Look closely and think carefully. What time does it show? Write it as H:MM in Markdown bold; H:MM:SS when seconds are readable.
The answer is **4:03:22**
